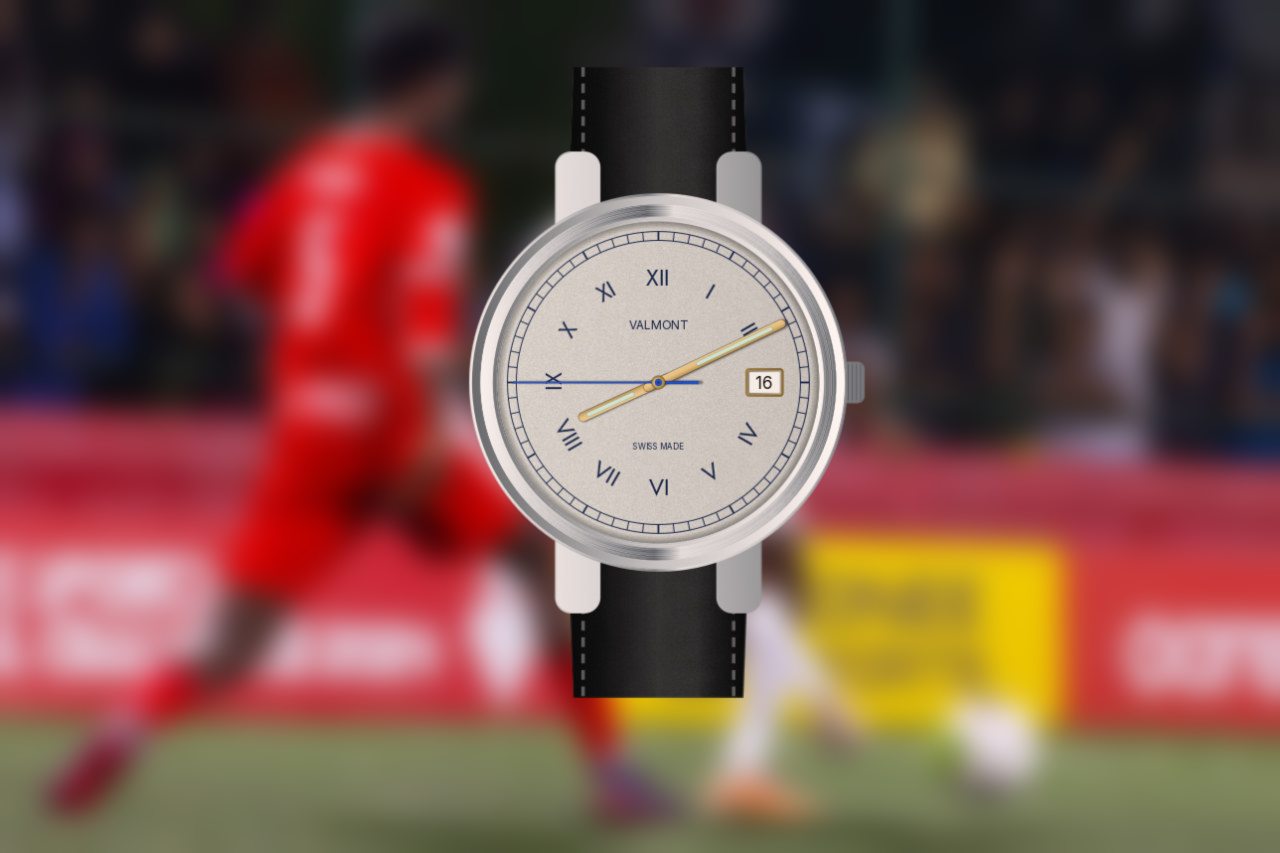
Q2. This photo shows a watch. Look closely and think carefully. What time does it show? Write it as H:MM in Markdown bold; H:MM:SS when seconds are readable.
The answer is **8:10:45**
